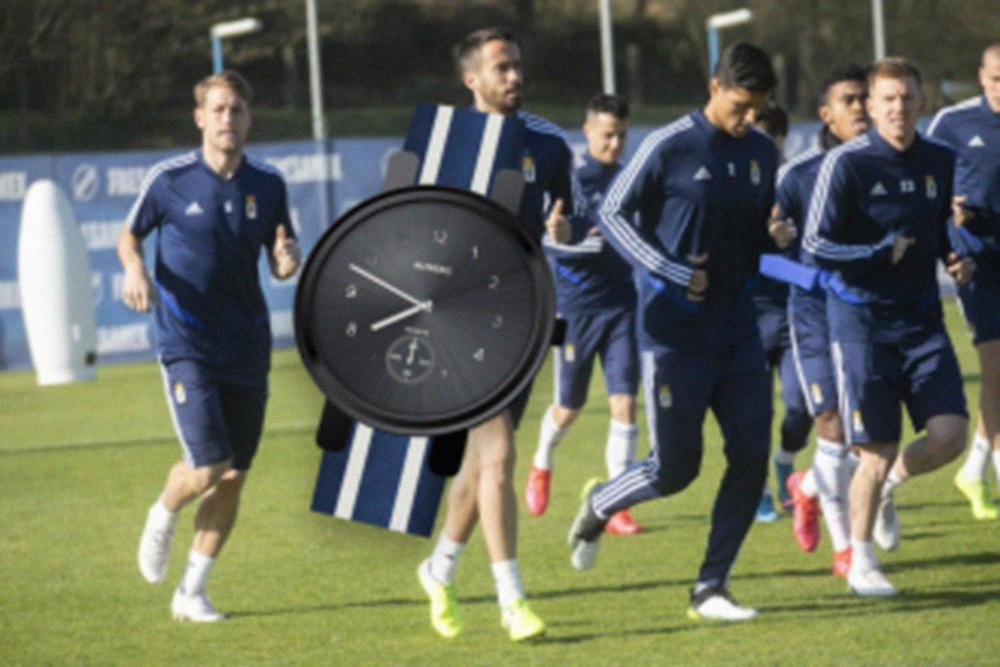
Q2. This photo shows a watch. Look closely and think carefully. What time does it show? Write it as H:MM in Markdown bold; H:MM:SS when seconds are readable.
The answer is **7:48**
